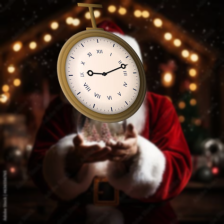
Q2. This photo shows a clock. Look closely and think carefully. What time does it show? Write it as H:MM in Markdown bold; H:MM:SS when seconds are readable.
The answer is **9:12**
